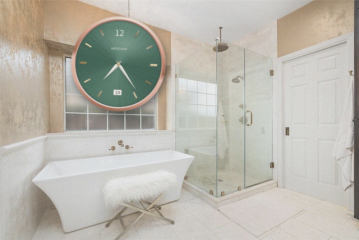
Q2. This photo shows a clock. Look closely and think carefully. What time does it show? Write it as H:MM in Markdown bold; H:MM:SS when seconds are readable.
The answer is **7:24**
